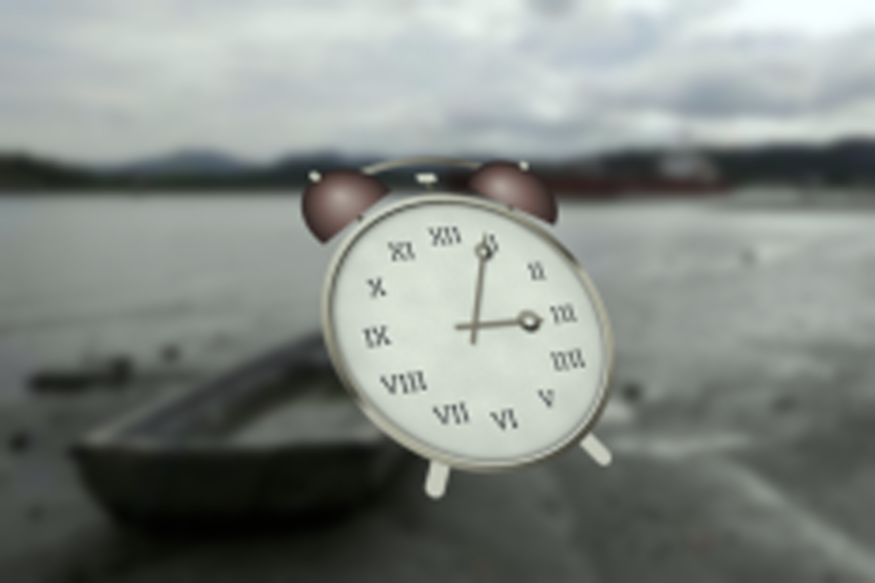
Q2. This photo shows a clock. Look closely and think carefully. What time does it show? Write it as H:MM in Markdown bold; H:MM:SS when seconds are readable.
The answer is **3:04**
